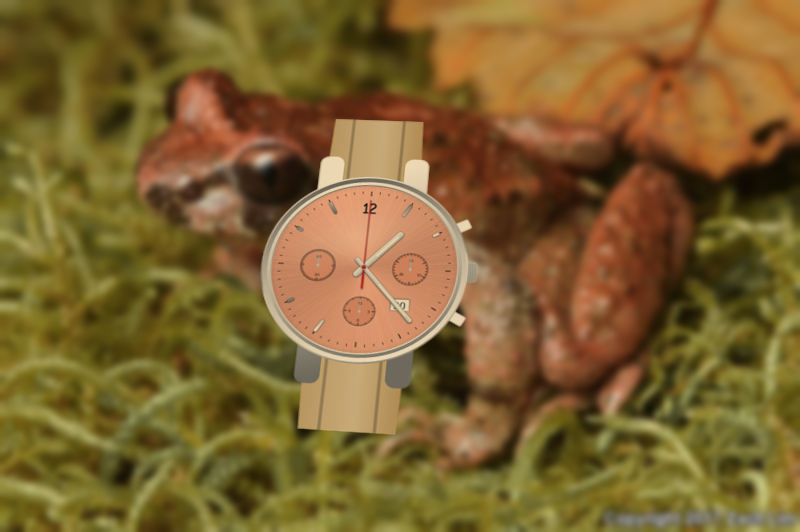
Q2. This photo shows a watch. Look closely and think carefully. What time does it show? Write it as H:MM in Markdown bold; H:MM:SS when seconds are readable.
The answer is **1:23**
